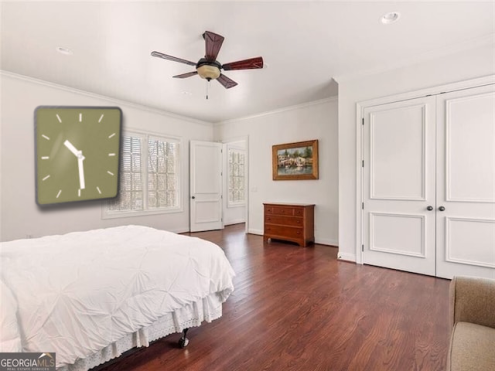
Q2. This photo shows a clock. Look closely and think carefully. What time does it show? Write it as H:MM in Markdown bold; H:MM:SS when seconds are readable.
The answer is **10:29**
